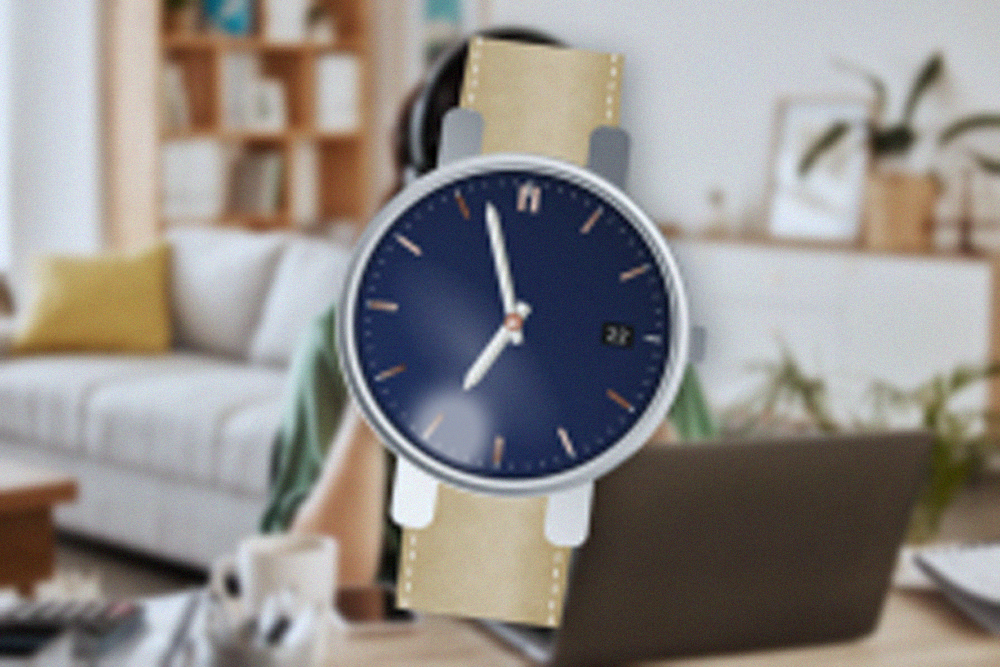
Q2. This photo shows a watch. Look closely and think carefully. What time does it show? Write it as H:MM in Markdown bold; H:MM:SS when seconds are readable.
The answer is **6:57**
